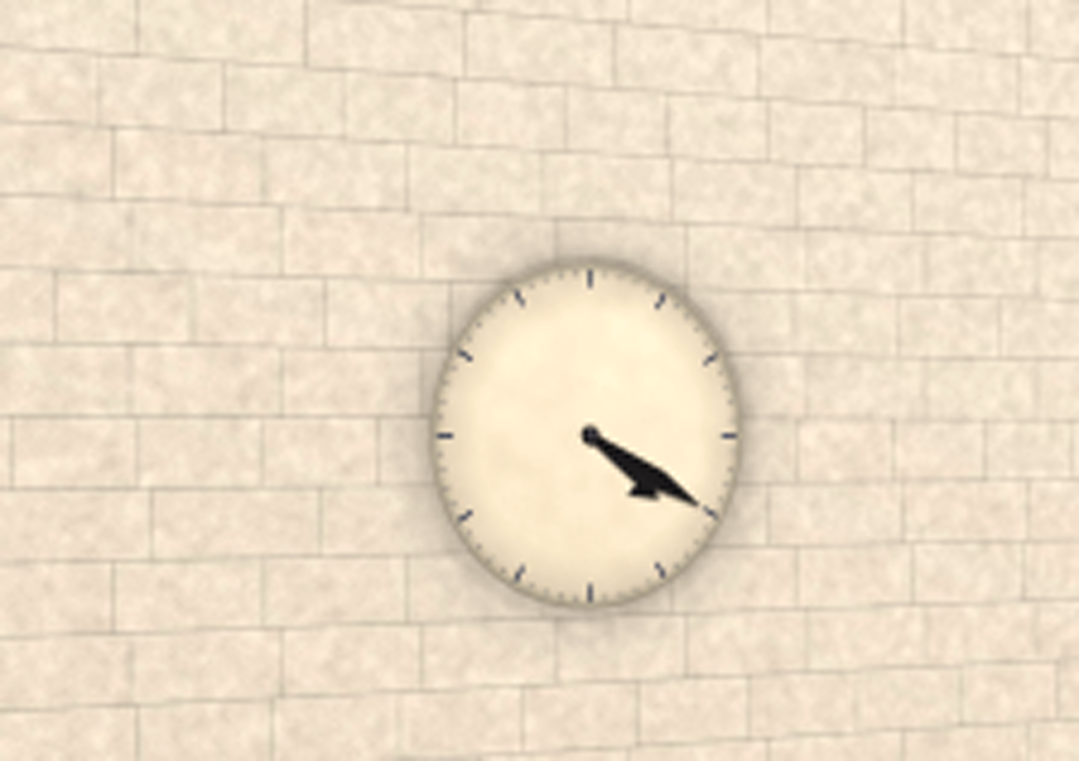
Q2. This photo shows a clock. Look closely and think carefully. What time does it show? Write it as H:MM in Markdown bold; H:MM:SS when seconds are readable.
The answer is **4:20**
